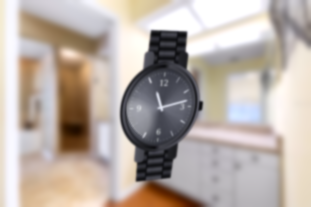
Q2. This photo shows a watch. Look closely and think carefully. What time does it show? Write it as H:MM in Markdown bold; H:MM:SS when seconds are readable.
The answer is **11:13**
